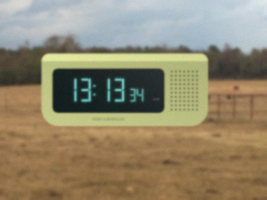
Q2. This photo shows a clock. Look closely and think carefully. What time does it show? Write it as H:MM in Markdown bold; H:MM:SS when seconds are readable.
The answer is **13:13:34**
